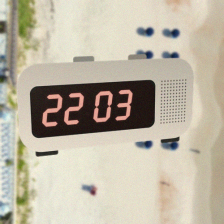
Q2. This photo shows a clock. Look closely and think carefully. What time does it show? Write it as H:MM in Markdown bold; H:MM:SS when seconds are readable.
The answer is **22:03**
